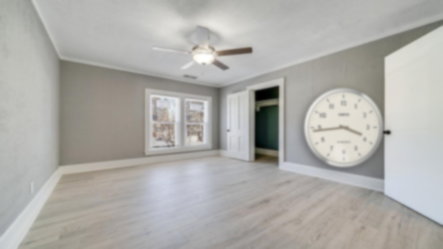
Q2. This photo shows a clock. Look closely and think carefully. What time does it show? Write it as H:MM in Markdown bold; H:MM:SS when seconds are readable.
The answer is **3:44**
